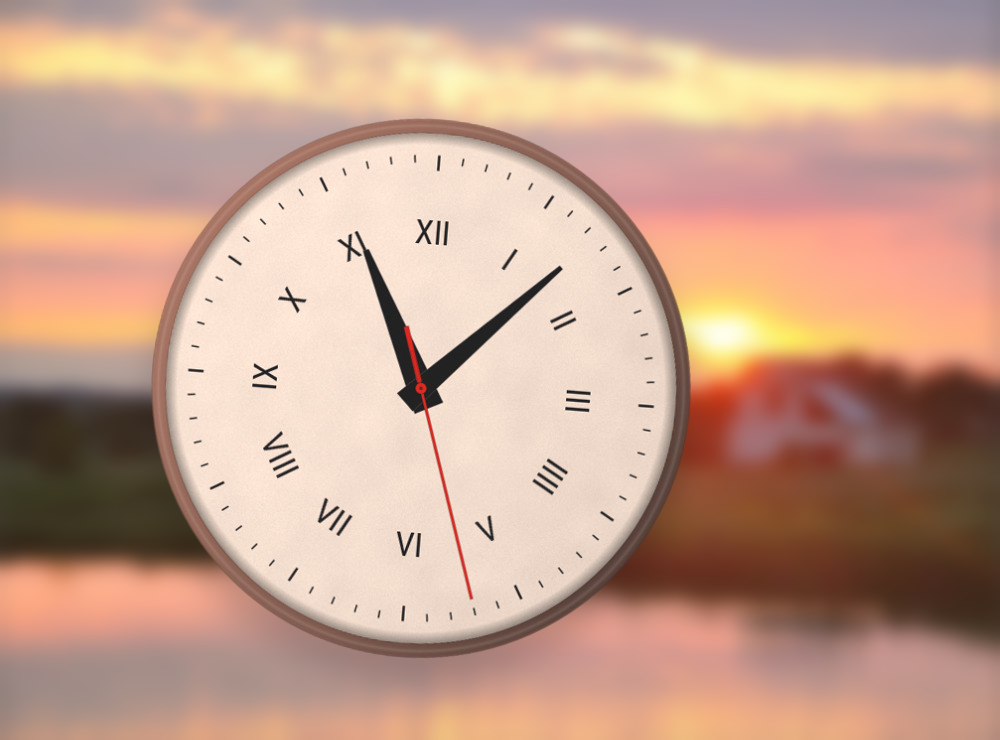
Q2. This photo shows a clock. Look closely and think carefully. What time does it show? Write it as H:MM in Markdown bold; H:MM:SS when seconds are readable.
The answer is **11:07:27**
